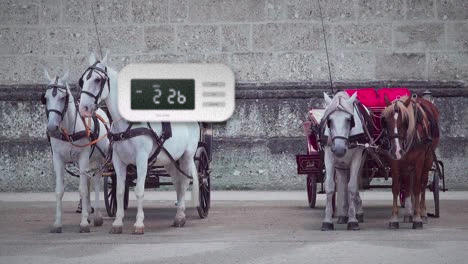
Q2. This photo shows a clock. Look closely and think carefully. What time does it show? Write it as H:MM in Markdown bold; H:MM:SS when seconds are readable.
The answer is **2:26**
